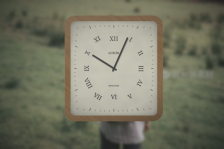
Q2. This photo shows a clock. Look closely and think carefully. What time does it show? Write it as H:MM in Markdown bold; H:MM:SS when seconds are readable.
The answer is **10:04**
